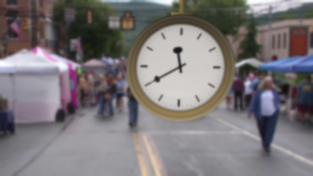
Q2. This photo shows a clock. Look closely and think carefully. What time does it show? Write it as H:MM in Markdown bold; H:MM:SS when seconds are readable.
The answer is **11:40**
